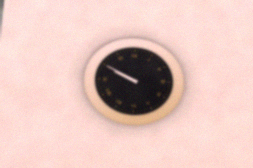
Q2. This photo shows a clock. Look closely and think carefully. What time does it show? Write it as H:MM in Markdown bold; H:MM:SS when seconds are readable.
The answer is **9:50**
